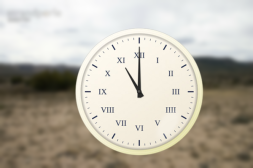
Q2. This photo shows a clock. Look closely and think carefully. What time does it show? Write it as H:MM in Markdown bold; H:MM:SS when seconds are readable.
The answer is **11:00**
